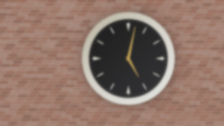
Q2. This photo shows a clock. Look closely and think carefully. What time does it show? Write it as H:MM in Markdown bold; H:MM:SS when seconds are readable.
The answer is **5:02**
